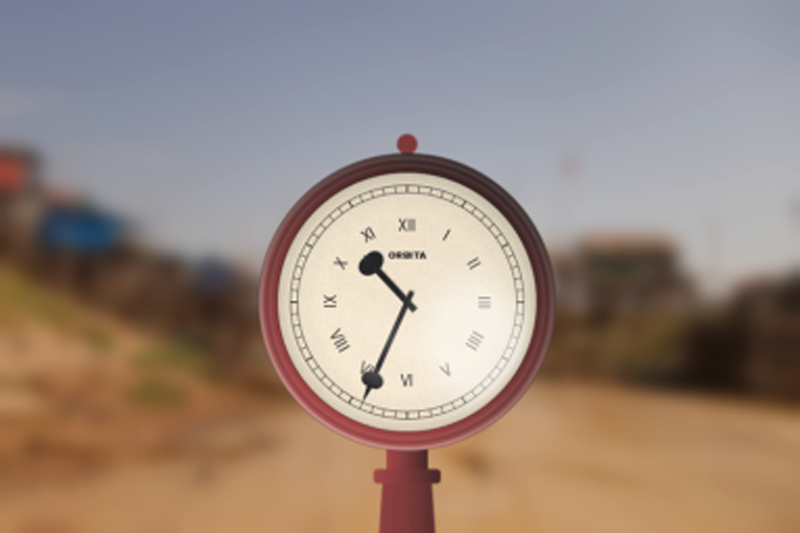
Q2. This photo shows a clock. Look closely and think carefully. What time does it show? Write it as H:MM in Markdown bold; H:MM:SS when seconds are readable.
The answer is **10:34**
